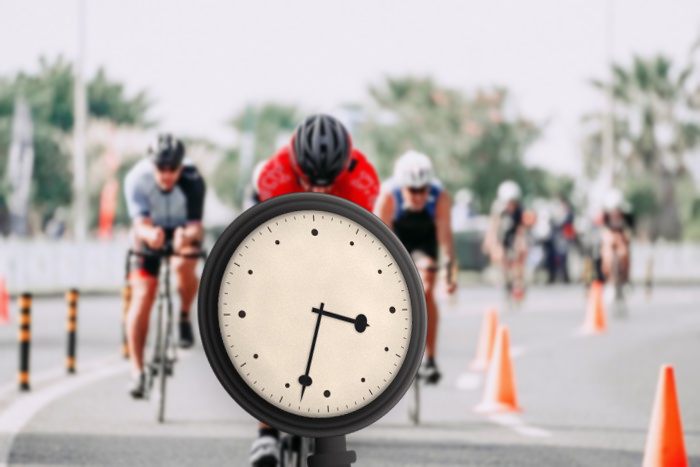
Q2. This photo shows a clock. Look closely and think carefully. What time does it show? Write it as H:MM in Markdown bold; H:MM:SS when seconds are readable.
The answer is **3:33**
